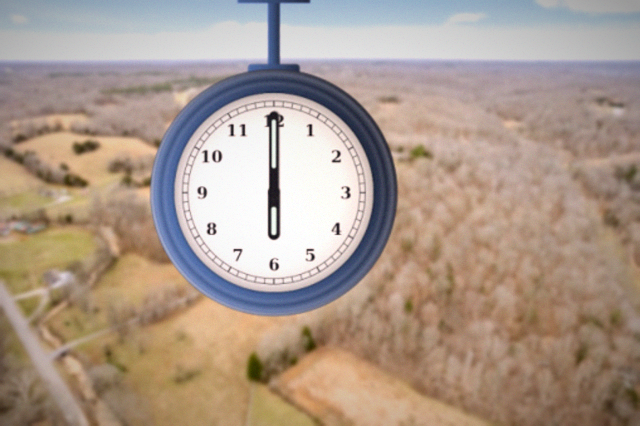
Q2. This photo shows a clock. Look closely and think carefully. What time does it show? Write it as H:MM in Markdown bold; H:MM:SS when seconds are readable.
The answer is **6:00**
